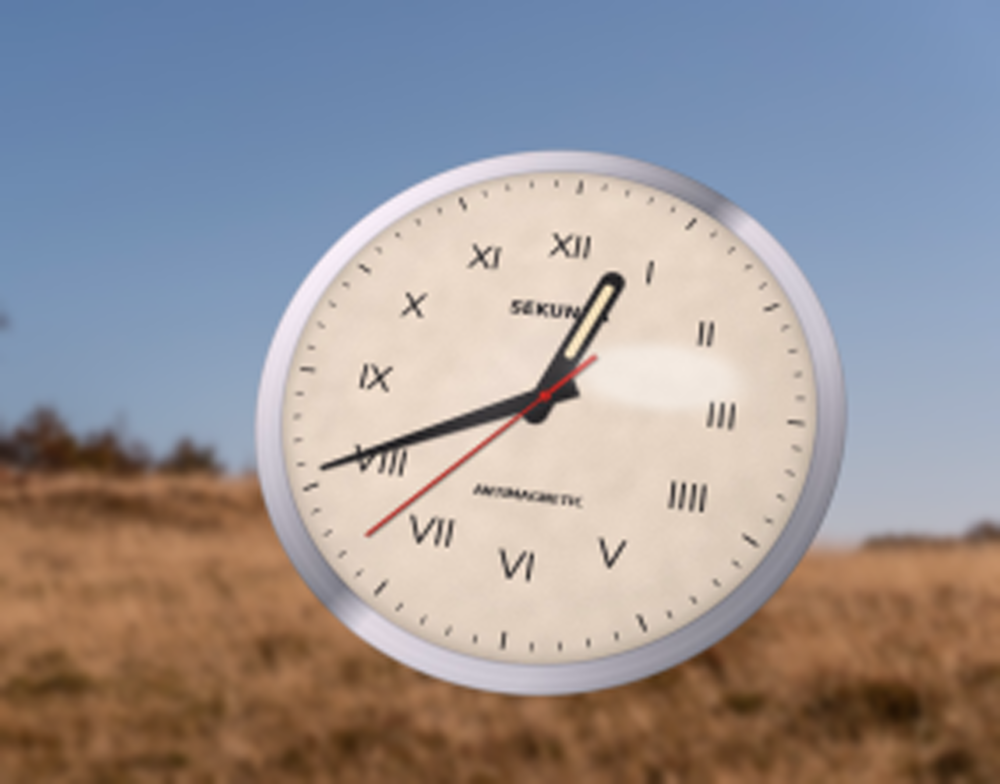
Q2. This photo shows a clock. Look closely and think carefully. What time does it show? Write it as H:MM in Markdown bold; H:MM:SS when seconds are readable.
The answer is **12:40:37**
